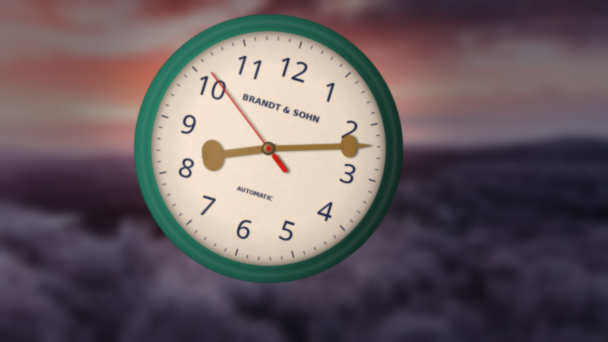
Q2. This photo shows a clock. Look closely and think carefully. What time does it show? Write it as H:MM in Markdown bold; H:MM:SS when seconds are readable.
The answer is **8:11:51**
